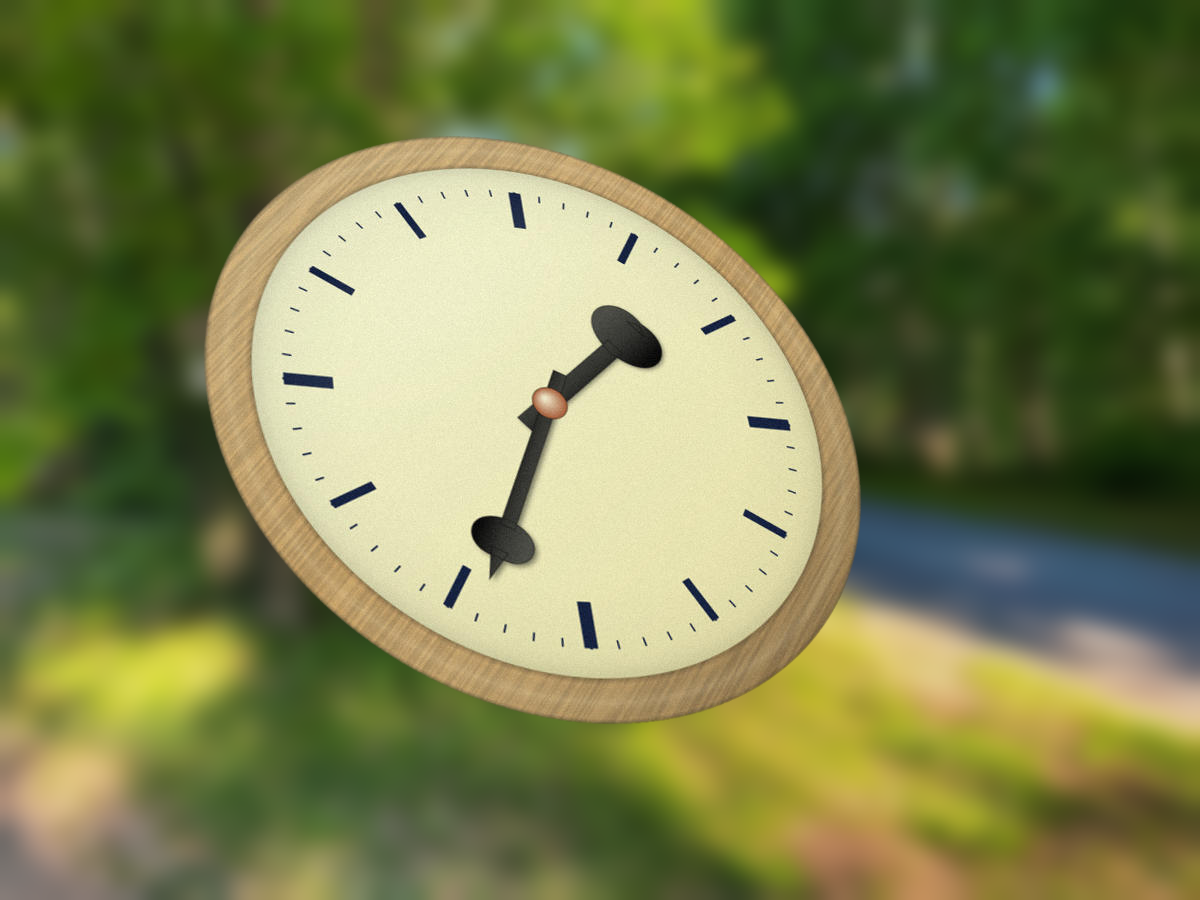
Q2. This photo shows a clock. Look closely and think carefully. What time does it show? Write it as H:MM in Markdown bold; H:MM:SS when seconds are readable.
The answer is **1:34**
